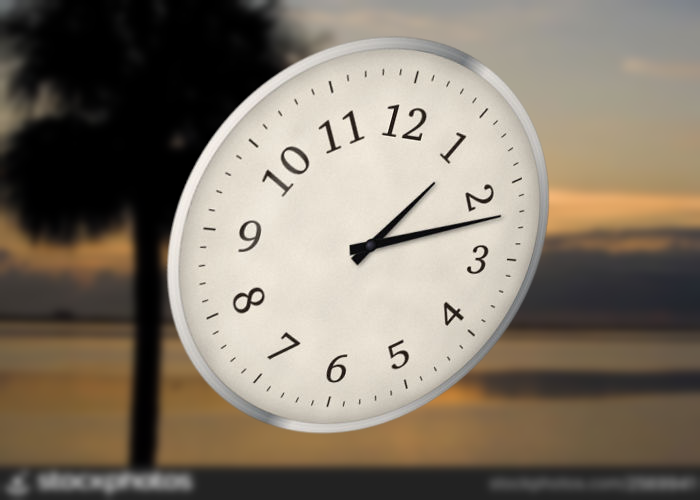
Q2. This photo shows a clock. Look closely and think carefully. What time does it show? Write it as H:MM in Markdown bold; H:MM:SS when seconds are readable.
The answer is **1:12**
